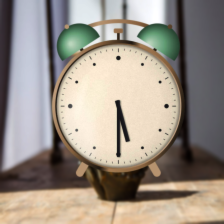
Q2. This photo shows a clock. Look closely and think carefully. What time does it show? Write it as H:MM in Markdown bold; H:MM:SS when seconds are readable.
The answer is **5:30**
